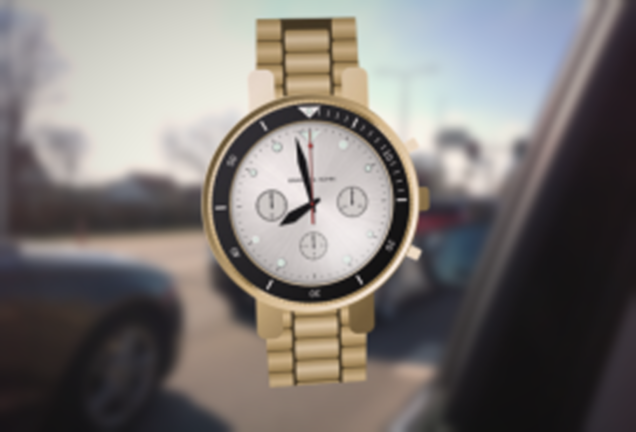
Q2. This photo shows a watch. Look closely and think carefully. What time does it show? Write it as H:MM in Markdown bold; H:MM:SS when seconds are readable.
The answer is **7:58**
